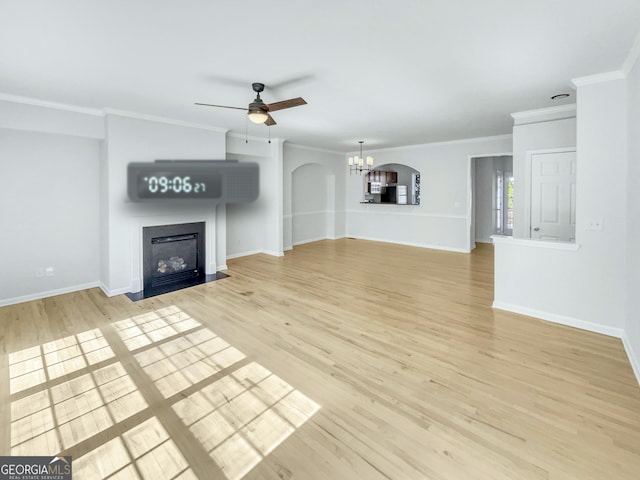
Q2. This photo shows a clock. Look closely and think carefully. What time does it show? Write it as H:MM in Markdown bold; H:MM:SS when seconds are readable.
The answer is **9:06**
